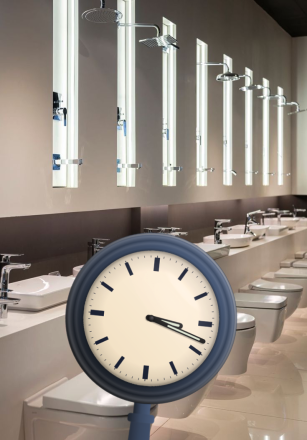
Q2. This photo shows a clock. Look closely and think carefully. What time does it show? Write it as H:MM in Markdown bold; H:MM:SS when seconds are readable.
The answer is **3:18**
